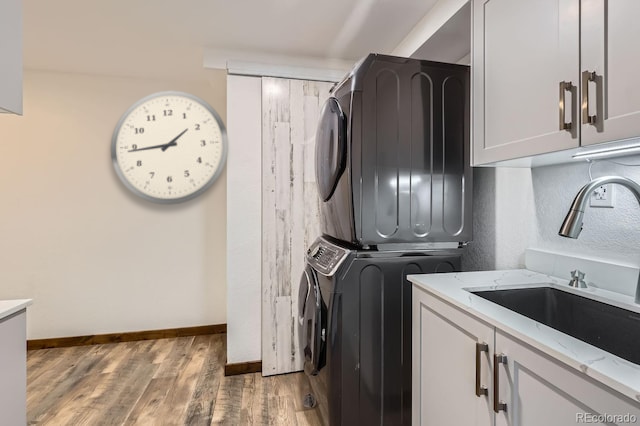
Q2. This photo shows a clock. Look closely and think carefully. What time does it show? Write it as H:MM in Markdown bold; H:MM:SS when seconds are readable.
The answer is **1:44**
